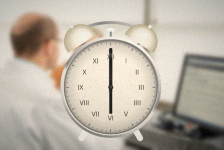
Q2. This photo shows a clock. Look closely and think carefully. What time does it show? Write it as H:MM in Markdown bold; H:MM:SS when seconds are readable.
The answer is **6:00**
